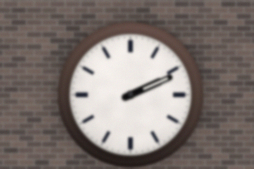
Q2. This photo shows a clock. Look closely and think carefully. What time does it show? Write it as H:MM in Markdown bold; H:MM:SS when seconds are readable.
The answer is **2:11**
